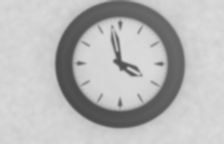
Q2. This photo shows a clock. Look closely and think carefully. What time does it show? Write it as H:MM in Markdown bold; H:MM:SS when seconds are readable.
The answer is **3:58**
